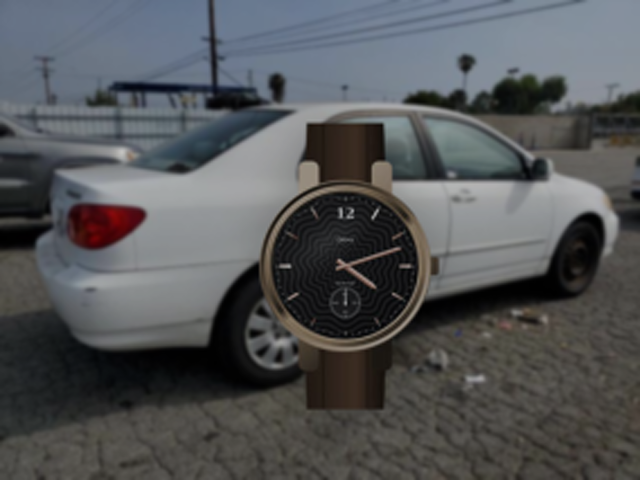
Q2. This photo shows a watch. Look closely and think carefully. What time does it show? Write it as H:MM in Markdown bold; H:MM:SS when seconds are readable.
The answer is **4:12**
